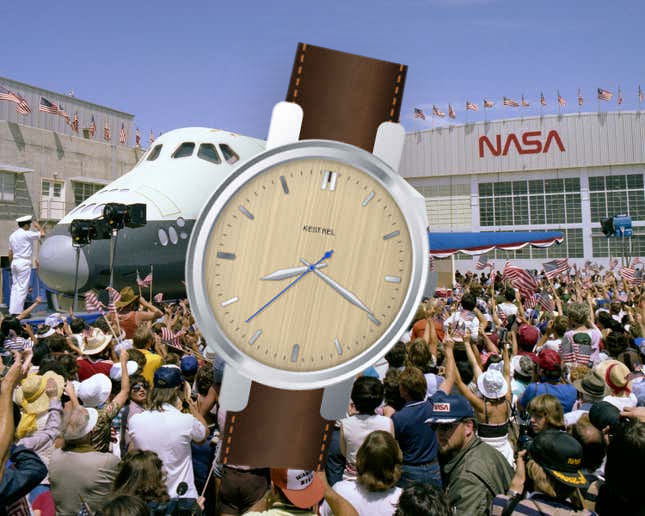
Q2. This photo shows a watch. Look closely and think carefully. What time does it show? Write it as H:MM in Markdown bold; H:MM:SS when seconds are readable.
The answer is **8:19:37**
